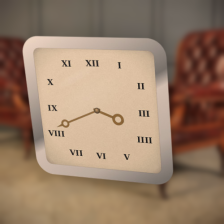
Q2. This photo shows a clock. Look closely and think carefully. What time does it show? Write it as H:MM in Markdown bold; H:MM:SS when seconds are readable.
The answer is **3:41**
